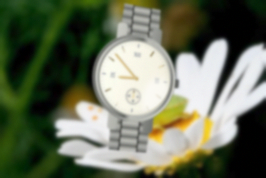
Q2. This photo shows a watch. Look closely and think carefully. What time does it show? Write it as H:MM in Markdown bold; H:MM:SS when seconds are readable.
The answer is **8:52**
